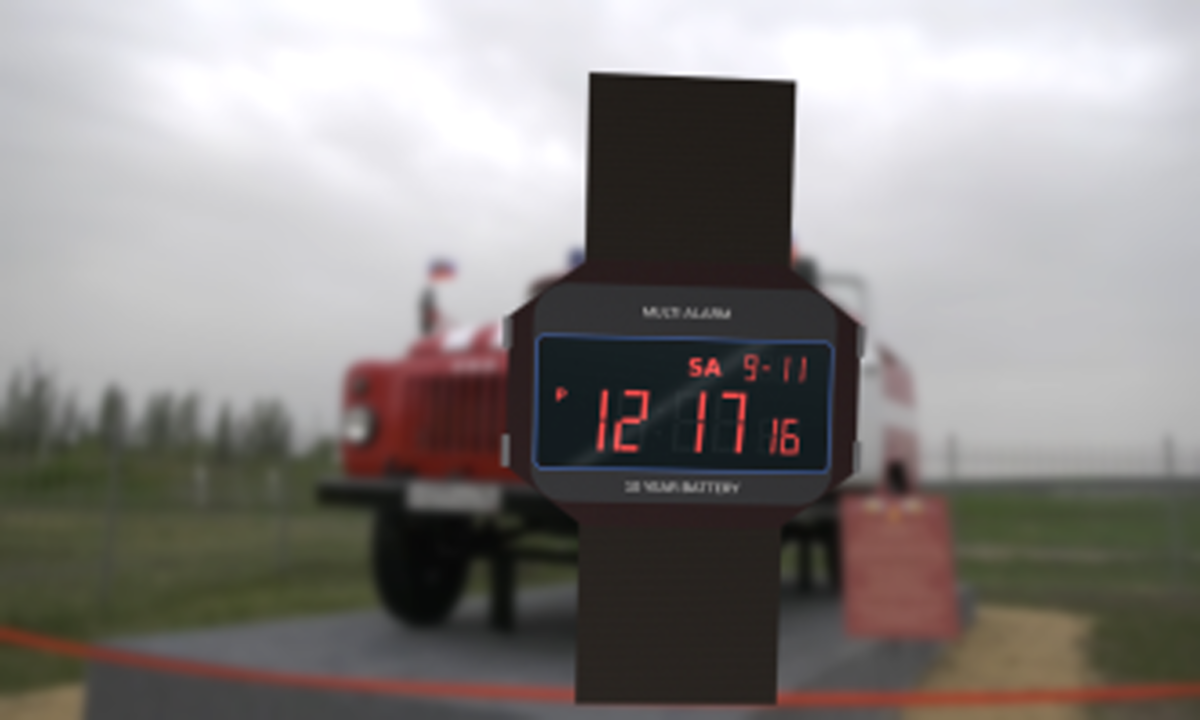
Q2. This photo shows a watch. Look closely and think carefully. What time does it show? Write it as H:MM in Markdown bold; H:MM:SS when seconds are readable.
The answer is **12:17:16**
